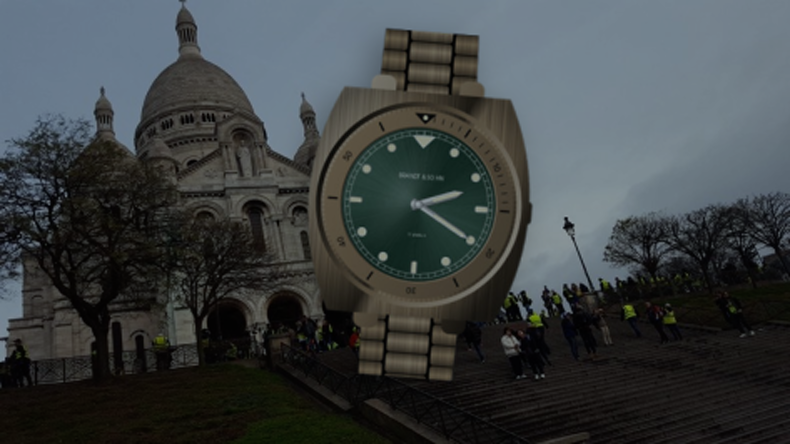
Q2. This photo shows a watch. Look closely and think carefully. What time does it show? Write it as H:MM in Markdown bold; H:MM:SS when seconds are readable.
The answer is **2:20**
